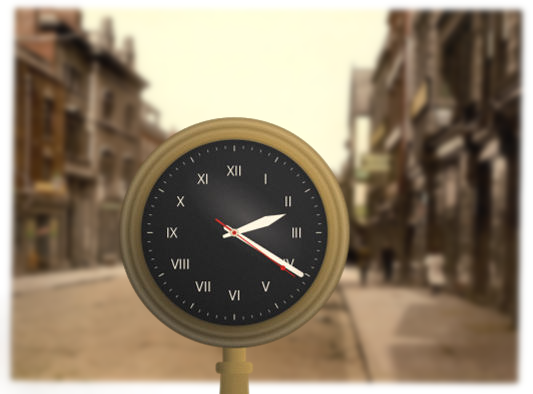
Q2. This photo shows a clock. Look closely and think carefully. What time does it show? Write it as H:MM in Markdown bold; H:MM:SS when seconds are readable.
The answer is **2:20:21**
